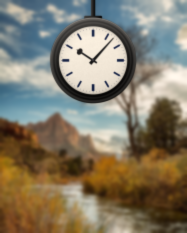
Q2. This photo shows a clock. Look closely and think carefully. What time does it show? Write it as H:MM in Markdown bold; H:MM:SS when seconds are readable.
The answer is **10:07**
